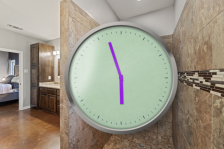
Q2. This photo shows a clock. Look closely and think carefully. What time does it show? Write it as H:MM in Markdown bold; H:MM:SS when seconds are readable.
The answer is **5:57**
